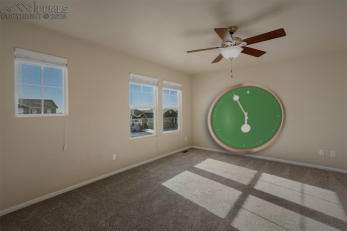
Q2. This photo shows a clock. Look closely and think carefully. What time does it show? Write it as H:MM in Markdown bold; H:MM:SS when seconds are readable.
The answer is **5:55**
